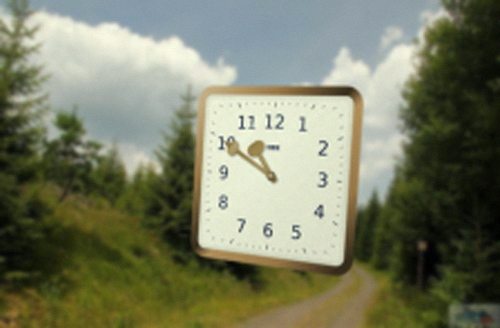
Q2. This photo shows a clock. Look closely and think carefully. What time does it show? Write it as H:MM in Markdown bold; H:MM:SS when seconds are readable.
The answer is **10:50**
